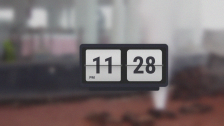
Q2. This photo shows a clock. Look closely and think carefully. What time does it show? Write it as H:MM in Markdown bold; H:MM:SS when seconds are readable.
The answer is **11:28**
